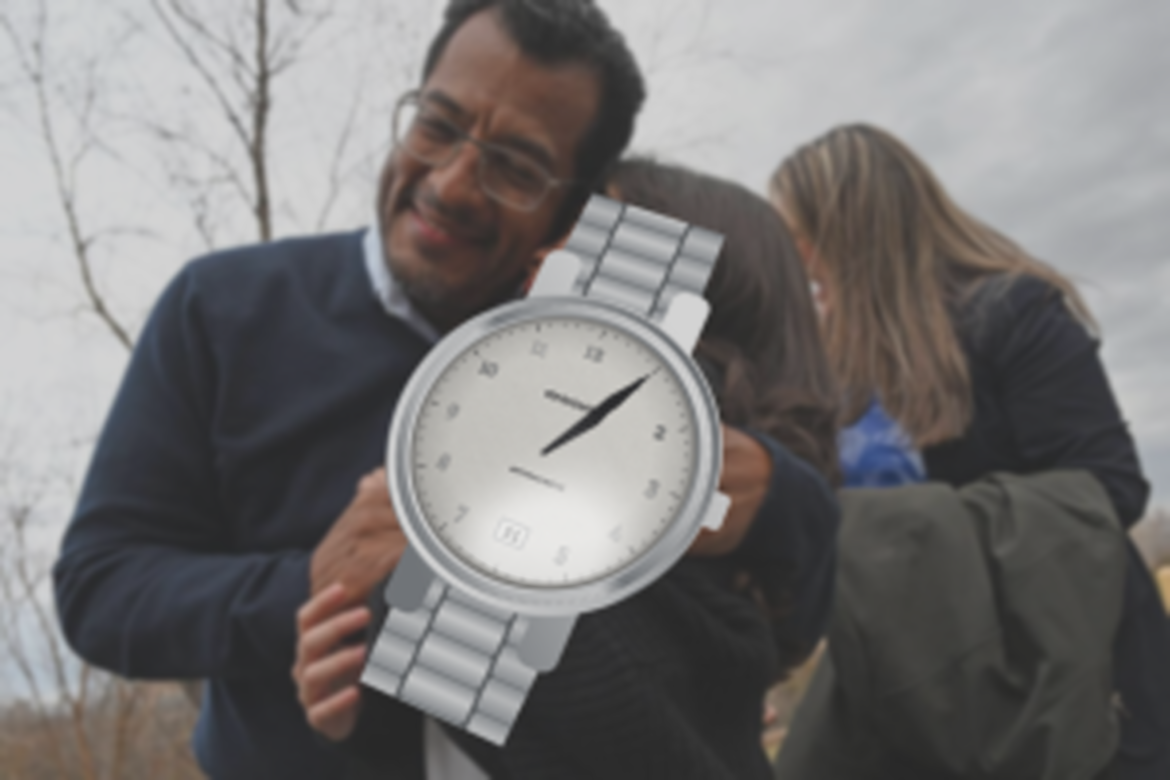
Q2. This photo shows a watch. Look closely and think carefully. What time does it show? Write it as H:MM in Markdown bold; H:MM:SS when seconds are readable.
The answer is **1:05**
